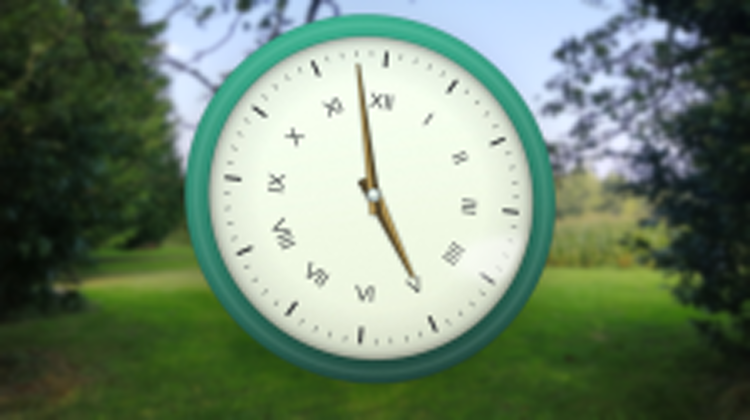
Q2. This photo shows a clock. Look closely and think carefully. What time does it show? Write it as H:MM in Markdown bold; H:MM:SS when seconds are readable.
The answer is **4:58**
